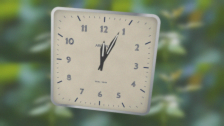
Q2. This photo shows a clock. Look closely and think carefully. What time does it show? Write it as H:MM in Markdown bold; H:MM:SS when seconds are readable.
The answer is **12:04**
